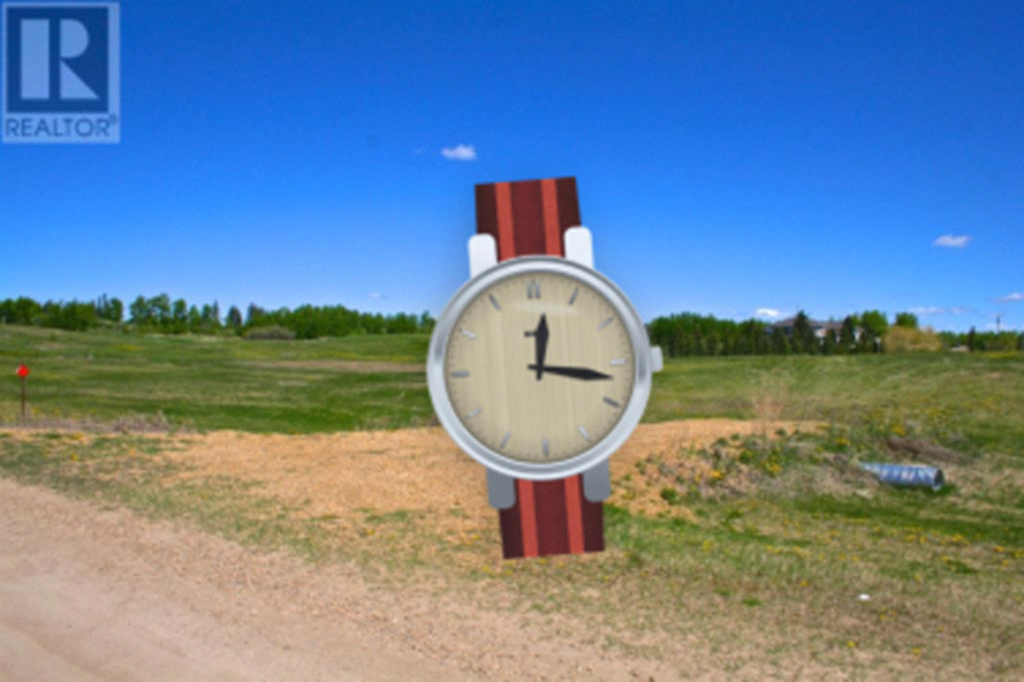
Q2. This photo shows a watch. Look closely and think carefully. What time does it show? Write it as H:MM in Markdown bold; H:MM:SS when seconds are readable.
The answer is **12:17**
